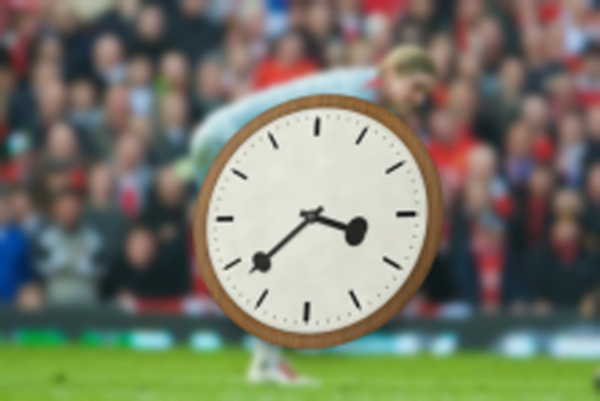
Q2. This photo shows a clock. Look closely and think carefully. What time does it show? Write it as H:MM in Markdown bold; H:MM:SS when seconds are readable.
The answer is **3:38**
